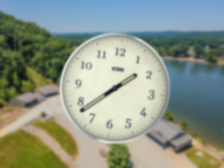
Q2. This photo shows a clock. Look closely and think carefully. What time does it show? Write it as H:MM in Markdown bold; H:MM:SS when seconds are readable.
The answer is **1:38**
